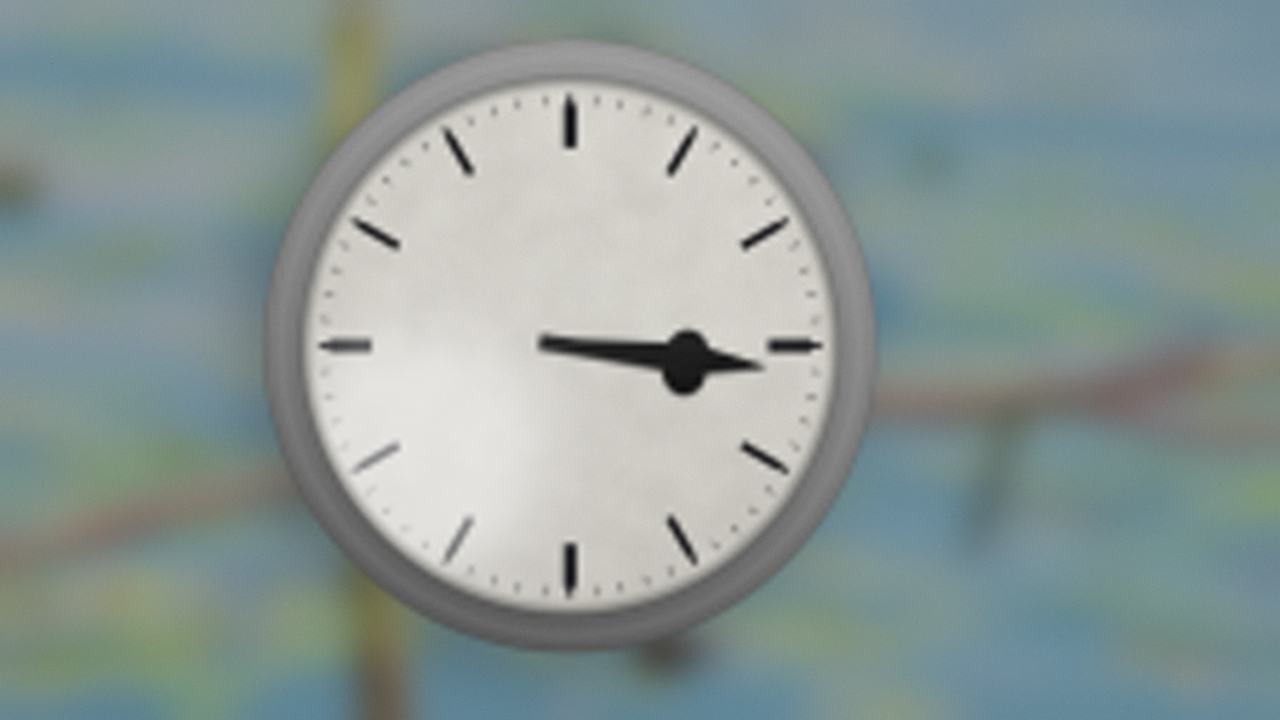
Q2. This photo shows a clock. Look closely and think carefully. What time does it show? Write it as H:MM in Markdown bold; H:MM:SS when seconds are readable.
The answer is **3:16**
